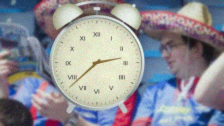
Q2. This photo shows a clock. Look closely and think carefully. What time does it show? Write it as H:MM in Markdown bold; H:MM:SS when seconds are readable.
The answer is **2:38**
